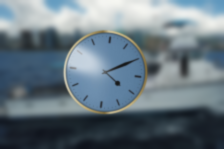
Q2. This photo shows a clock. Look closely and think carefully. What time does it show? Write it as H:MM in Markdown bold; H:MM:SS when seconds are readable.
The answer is **4:10**
